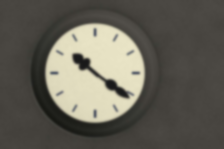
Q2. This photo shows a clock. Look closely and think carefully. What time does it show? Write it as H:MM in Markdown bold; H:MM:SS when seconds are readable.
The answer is **10:21**
